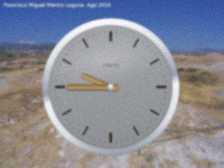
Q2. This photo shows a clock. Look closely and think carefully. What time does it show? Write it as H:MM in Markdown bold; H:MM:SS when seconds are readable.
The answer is **9:45**
